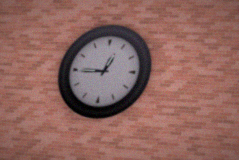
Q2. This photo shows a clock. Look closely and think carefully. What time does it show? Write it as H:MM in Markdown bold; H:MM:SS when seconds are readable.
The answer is **12:45**
